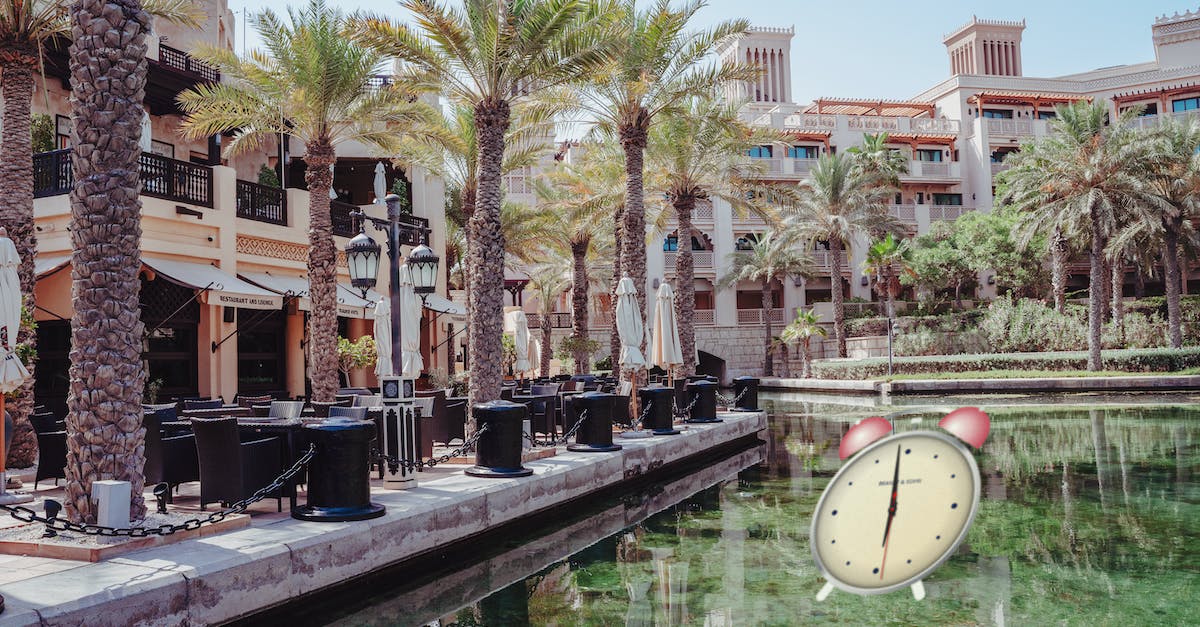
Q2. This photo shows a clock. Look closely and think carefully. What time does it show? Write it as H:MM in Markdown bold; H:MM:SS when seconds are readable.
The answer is **5:58:29**
